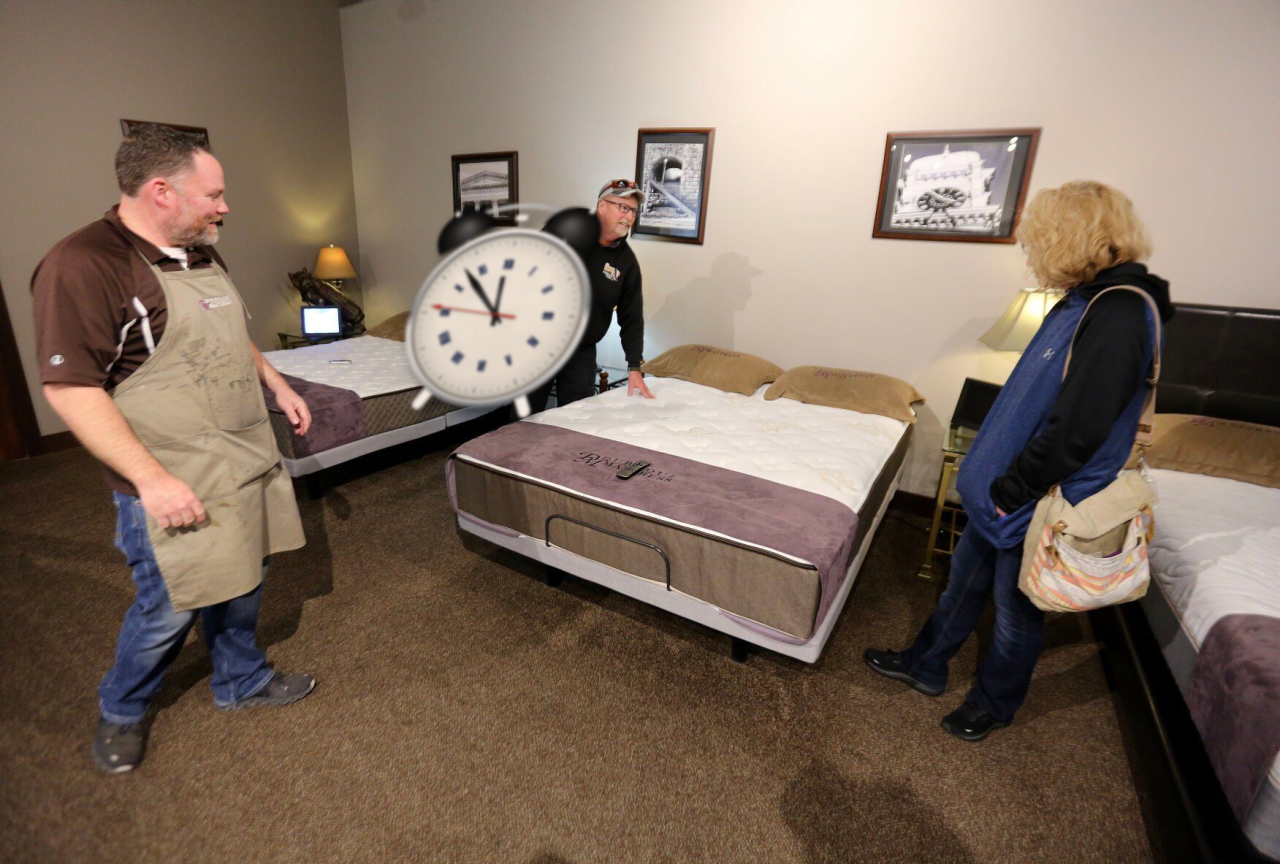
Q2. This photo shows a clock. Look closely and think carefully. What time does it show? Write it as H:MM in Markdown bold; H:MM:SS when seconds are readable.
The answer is **11:52:46**
